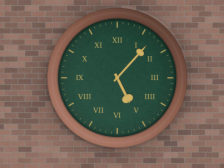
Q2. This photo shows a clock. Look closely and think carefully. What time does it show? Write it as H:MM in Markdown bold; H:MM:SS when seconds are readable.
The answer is **5:07**
